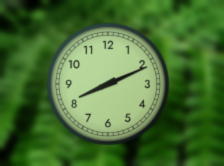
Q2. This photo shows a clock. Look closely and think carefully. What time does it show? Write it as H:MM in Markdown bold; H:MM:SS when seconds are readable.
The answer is **8:11**
